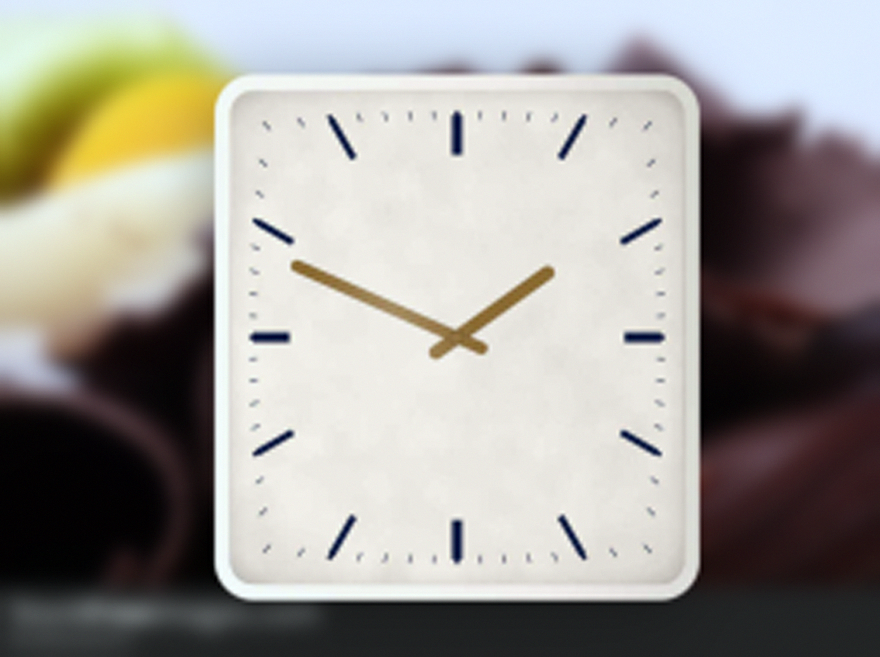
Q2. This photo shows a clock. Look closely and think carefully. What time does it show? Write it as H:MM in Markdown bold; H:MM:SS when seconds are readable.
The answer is **1:49**
